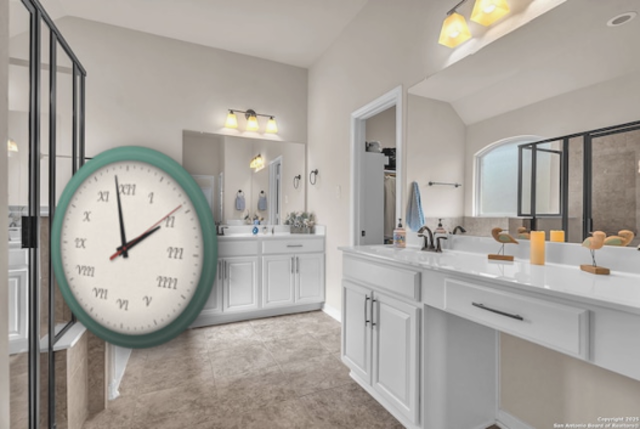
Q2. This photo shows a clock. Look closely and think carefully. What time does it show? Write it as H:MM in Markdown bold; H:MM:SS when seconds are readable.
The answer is **1:58:09**
